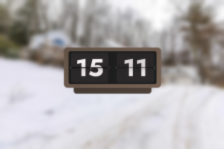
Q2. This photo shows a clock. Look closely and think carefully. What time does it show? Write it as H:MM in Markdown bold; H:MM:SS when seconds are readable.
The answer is **15:11**
